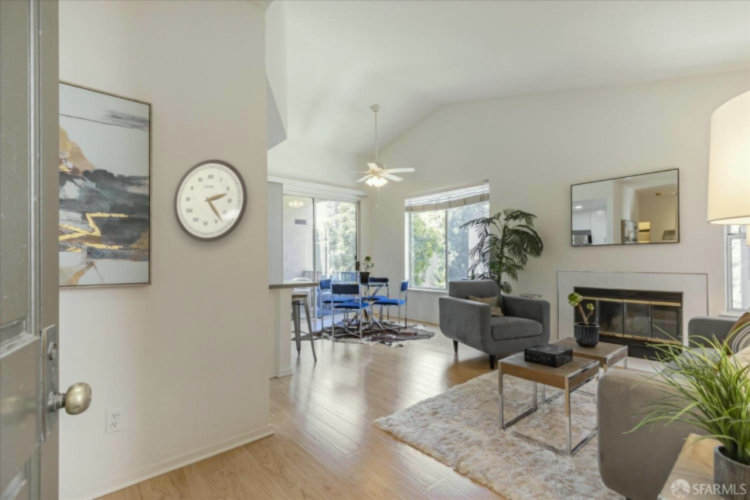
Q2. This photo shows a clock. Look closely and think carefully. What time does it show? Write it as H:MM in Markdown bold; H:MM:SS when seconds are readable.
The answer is **2:23**
